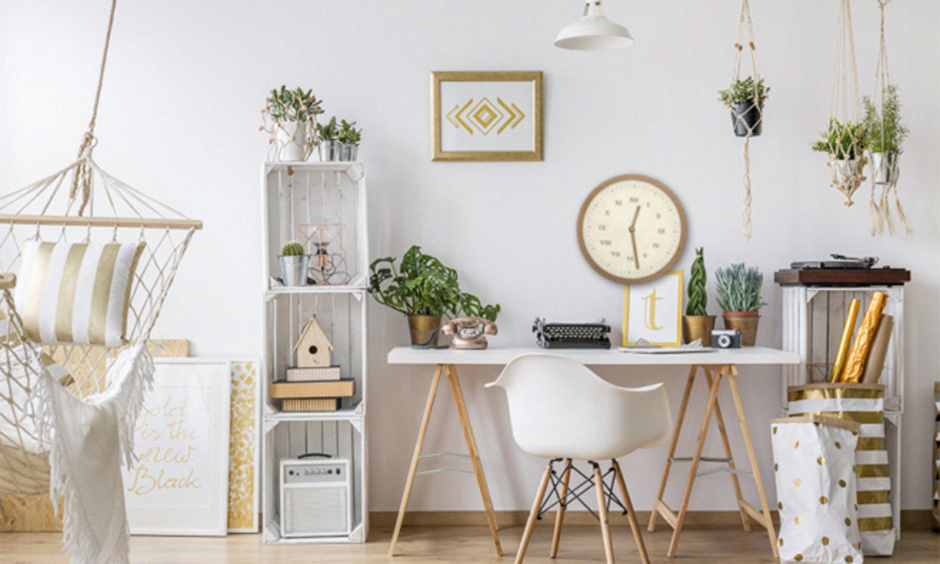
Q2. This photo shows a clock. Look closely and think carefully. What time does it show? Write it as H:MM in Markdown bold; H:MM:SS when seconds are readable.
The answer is **12:28**
